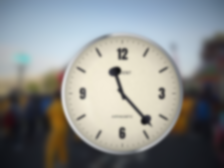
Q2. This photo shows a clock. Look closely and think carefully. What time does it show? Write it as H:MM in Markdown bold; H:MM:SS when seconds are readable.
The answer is **11:23**
